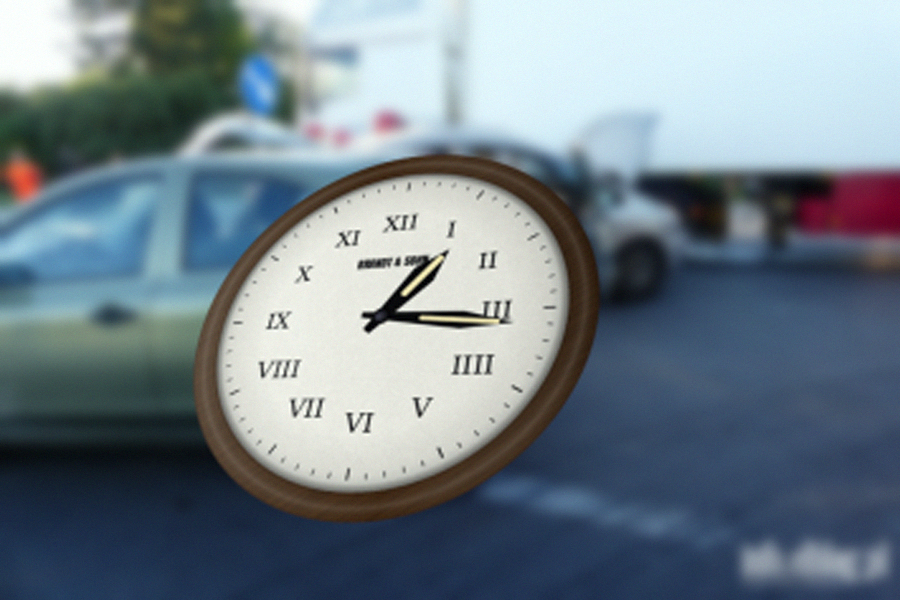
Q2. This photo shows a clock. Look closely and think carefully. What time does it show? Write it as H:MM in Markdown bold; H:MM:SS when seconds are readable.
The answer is **1:16**
